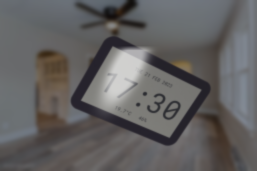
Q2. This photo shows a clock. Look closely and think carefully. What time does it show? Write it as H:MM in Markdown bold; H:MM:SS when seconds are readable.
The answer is **17:30**
